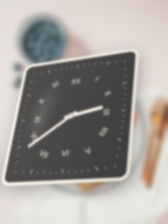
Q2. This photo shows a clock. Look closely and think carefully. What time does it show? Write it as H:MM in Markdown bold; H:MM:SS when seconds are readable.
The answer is **2:39**
